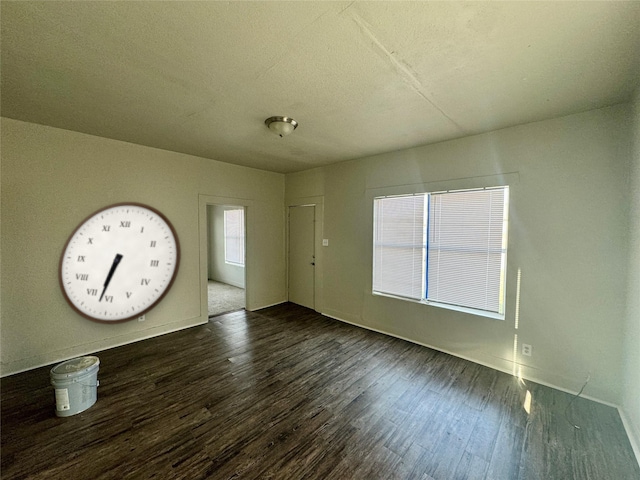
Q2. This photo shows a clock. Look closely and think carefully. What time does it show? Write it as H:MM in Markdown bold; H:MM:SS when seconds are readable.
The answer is **6:32**
